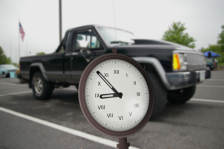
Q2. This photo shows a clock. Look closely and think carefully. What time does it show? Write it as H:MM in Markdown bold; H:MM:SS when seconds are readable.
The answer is **8:53**
